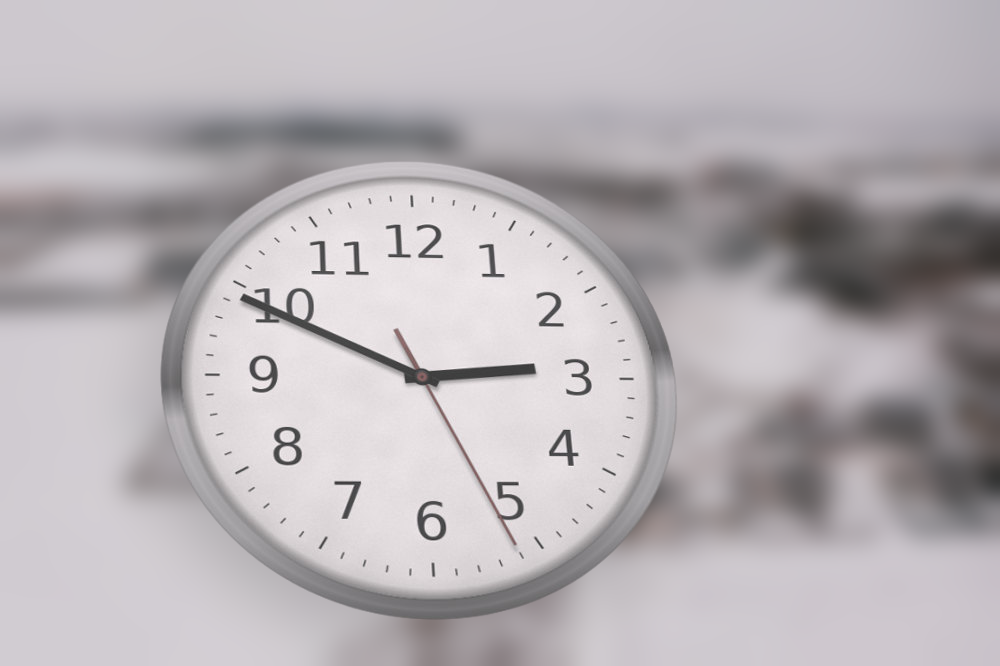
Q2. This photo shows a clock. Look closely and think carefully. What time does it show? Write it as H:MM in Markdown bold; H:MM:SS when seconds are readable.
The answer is **2:49:26**
